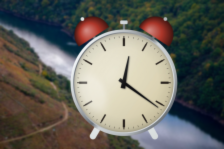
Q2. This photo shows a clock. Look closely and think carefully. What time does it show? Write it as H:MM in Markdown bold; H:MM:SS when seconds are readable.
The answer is **12:21**
